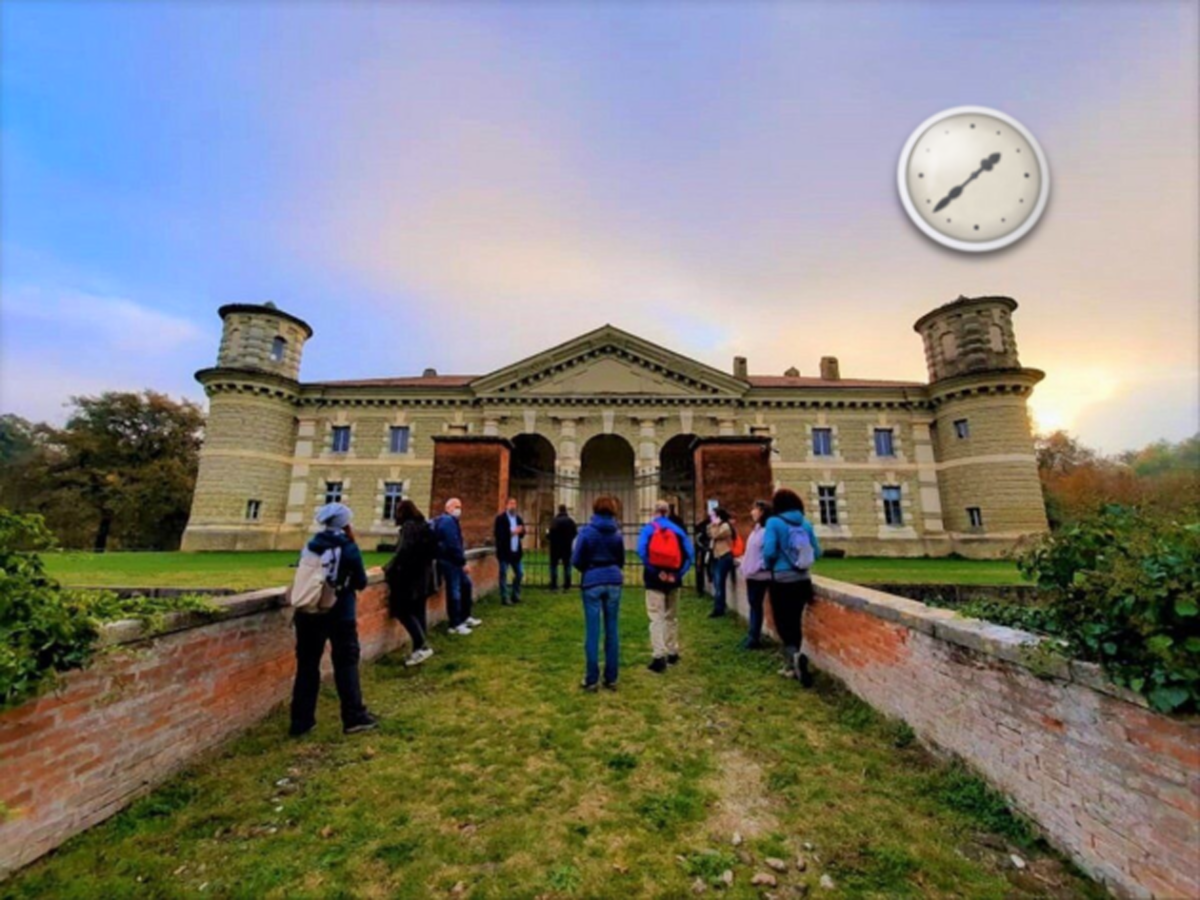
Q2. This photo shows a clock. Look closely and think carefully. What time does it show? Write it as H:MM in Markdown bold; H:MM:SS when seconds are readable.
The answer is **1:38**
